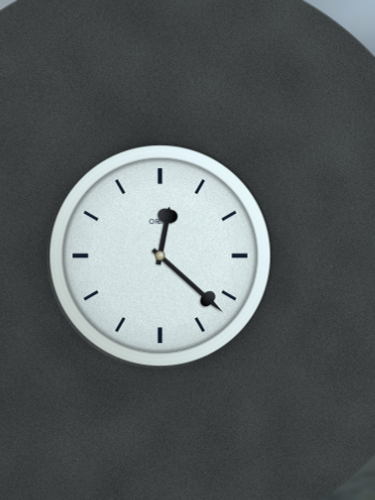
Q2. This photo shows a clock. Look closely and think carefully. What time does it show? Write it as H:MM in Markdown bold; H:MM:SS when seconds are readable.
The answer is **12:22**
